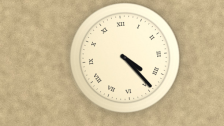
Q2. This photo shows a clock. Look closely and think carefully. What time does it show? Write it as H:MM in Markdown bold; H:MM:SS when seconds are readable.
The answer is **4:24**
